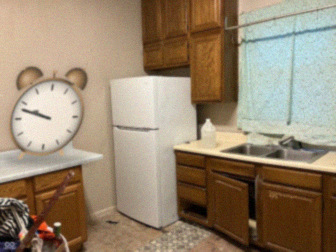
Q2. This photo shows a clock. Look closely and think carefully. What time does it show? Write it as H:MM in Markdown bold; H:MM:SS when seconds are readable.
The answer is **9:48**
